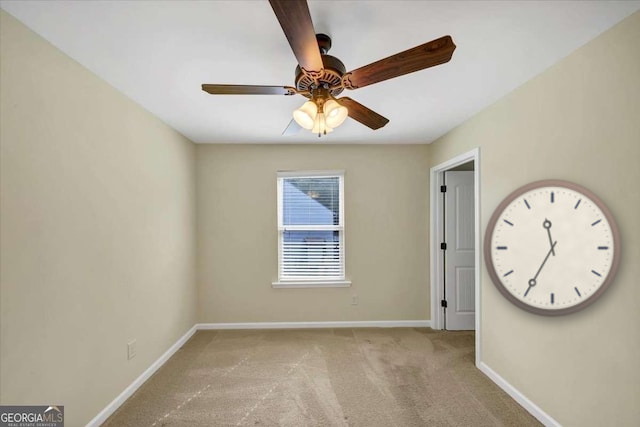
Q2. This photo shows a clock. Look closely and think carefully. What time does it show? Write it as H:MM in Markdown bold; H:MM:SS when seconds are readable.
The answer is **11:35**
